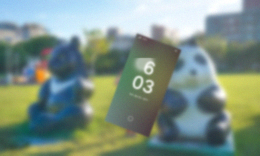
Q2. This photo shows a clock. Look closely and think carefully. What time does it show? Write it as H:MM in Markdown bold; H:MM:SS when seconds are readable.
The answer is **6:03**
